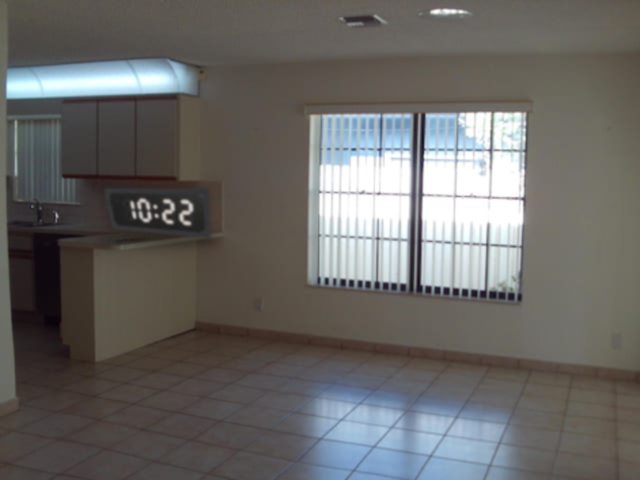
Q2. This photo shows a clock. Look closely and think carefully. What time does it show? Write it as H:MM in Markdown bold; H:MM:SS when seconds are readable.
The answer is **10:22**
